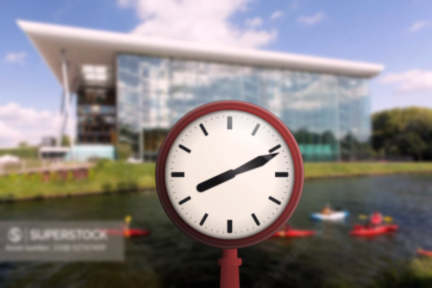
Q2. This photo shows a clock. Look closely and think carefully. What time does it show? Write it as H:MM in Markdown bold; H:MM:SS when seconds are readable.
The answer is **8:11**
